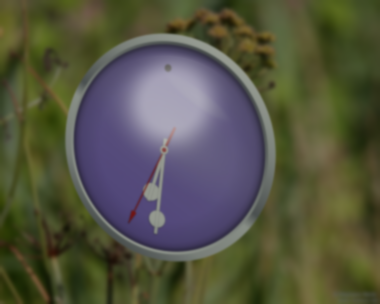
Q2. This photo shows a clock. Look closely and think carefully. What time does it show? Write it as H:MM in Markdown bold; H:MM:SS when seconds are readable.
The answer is **6:30:34**
